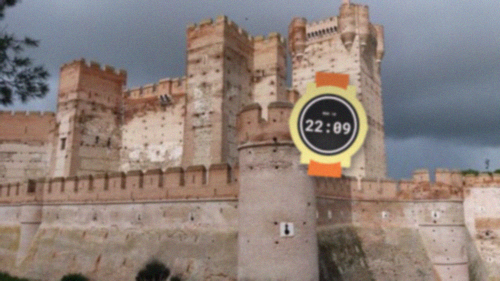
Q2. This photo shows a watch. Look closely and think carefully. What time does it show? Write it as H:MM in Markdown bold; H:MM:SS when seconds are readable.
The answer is **22:09**
